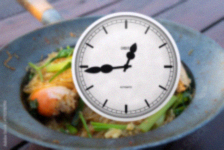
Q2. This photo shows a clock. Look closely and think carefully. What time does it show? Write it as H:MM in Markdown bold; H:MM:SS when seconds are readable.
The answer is **12:44**
